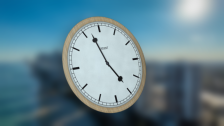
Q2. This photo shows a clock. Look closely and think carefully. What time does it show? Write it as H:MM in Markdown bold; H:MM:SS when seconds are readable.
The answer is **4:57**
